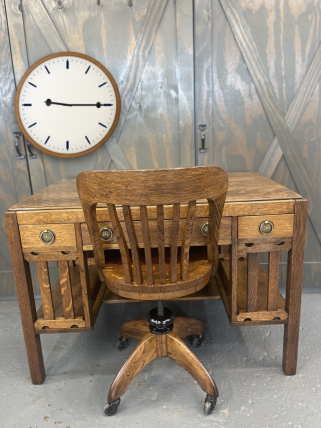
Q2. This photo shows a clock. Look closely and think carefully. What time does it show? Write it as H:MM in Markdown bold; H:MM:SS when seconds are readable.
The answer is **9:15**
